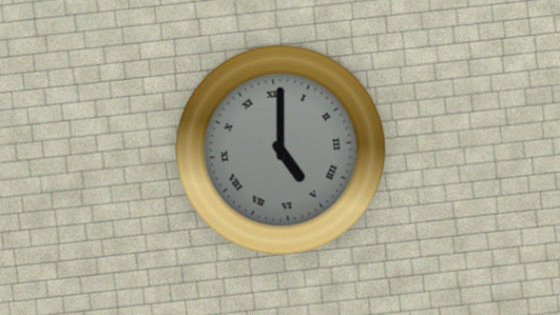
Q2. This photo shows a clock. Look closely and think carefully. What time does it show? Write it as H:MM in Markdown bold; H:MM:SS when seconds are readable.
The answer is **5:01**
